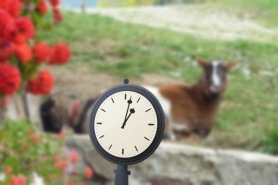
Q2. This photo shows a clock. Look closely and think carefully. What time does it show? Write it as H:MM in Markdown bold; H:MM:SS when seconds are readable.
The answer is **1:02**
